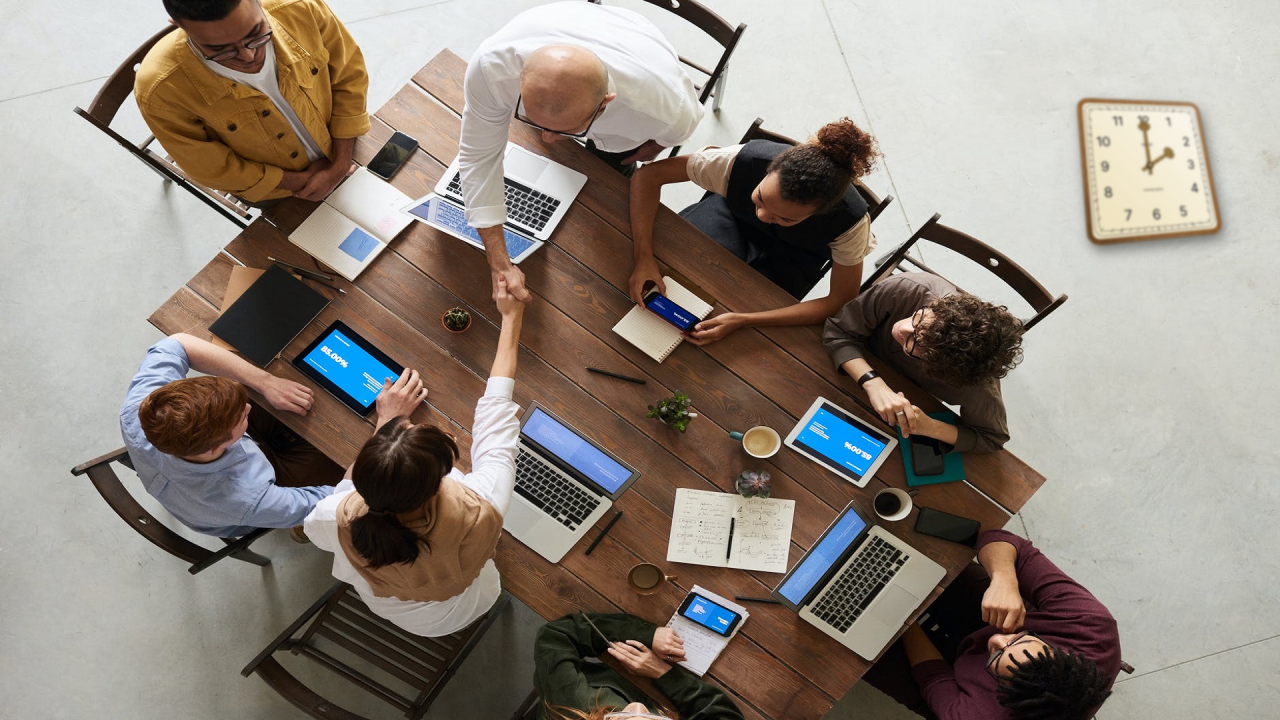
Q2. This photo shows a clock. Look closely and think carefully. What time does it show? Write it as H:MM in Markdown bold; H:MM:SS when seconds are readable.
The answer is **2:00**
